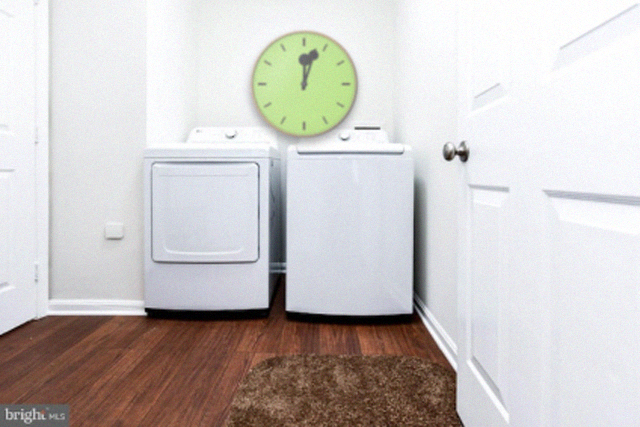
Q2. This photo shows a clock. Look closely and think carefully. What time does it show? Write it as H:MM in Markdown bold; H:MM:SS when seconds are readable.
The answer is **12:03**
